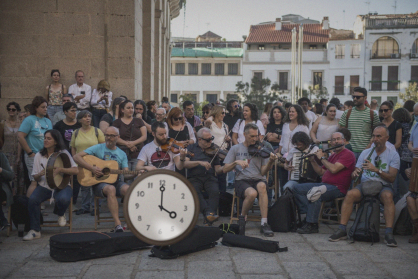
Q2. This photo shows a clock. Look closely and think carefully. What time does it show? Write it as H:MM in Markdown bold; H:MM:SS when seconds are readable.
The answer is **4:00**
